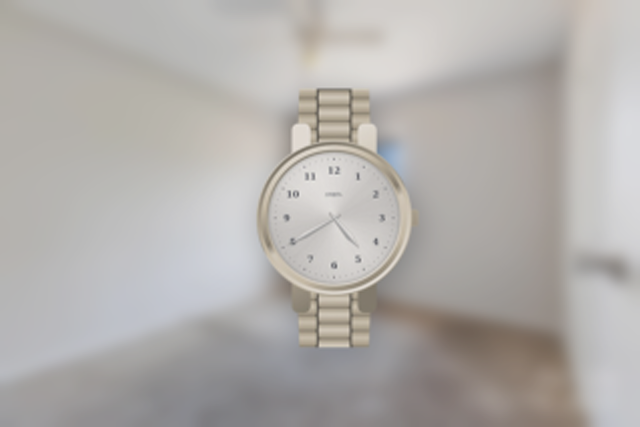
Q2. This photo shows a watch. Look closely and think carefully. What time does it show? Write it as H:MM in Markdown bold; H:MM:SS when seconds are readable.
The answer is **4:40**
